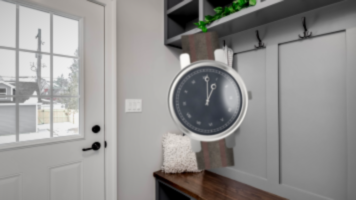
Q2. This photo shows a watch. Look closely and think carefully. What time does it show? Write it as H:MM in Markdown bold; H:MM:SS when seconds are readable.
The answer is **1:01**
